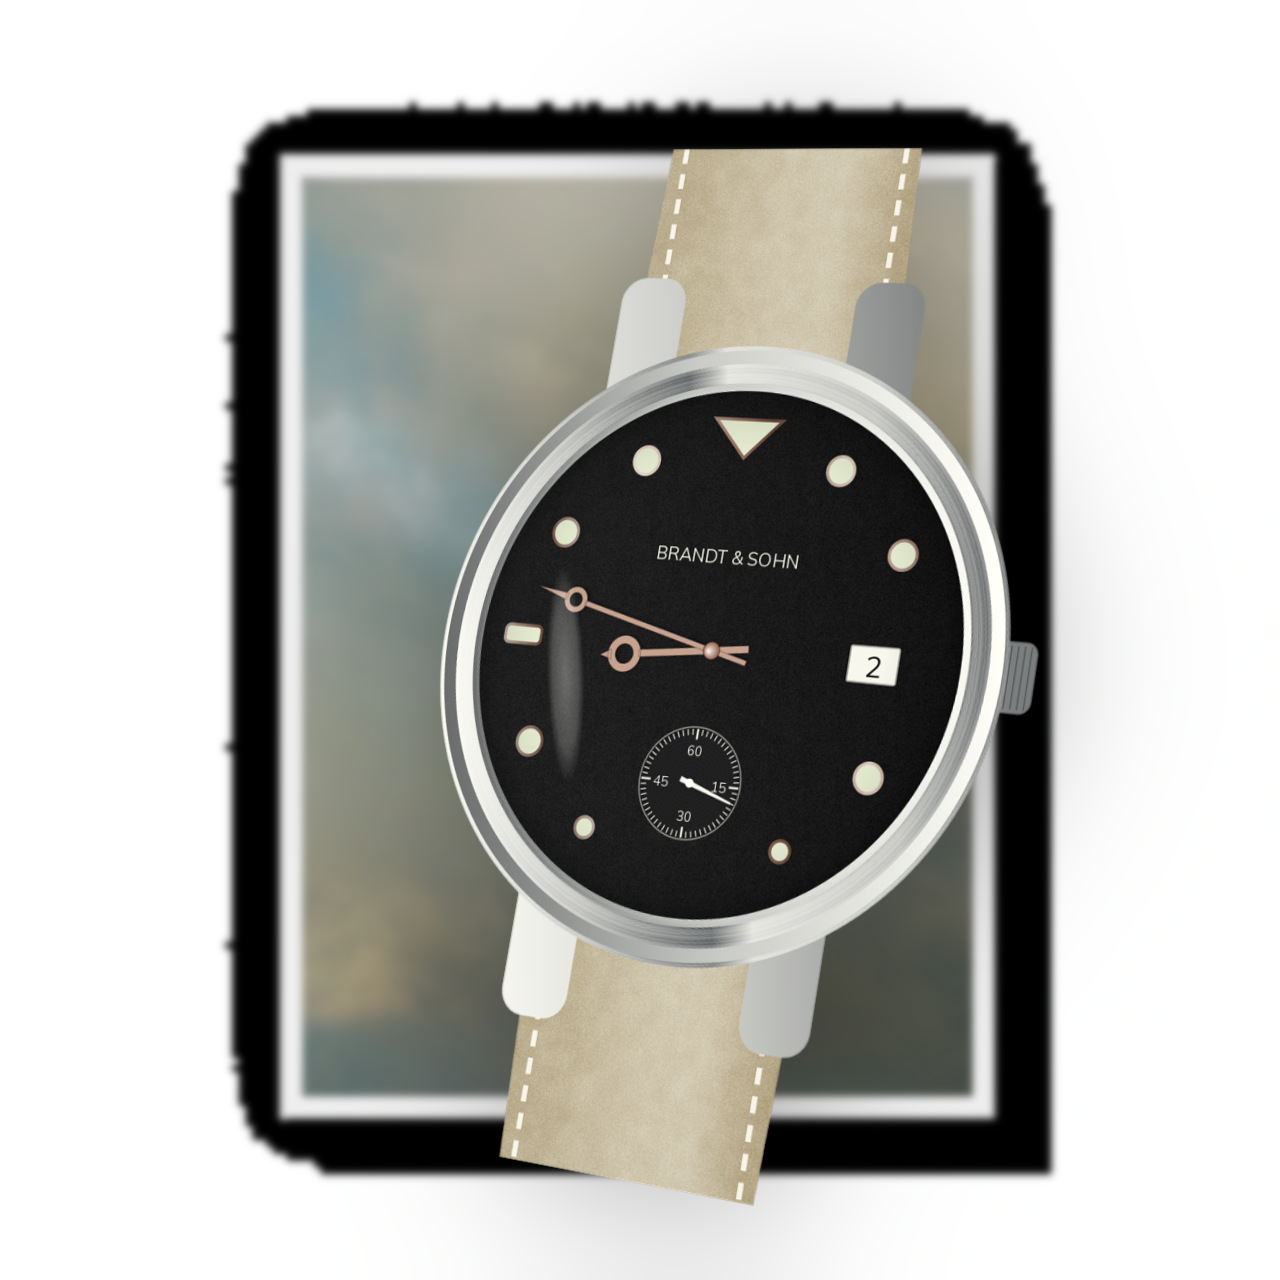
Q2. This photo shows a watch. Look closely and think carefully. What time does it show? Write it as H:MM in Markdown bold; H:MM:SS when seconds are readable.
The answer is **8:47:18**
